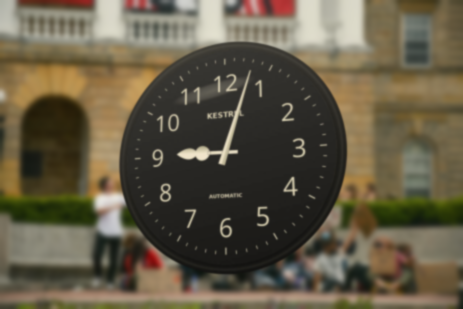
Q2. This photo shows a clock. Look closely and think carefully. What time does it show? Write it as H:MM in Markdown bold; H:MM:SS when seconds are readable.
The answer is **9:03**
